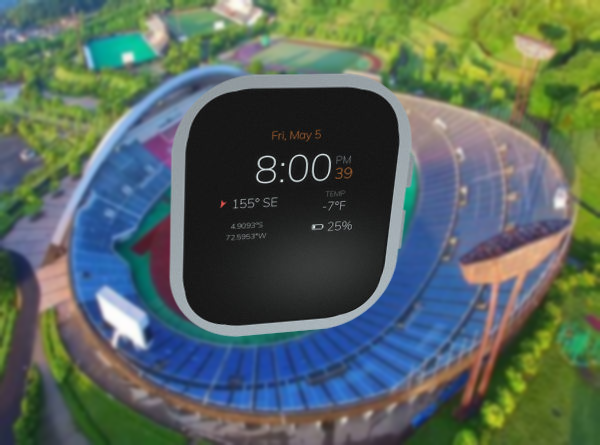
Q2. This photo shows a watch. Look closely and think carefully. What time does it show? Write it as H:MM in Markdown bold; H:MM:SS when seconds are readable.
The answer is **8:00:39**
